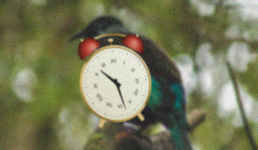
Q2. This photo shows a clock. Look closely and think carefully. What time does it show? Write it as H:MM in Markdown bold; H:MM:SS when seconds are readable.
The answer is **10:28**
